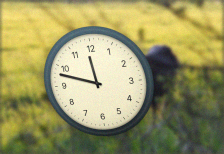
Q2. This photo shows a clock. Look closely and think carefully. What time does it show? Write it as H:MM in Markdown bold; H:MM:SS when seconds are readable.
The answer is **11:48**
